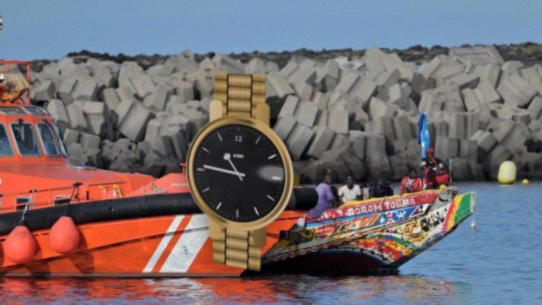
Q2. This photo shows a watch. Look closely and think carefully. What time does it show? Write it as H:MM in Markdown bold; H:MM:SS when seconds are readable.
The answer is **10:46**
